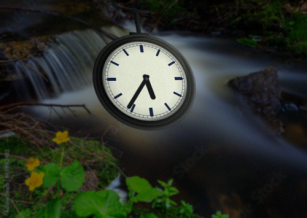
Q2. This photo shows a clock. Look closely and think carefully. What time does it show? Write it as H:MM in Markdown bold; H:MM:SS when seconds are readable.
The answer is **5:36**
